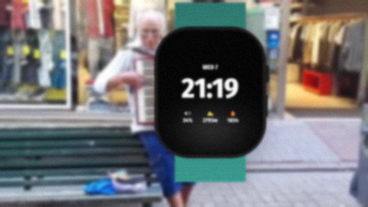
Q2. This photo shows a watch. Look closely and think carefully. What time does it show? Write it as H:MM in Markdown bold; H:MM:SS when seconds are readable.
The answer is **21:19**
